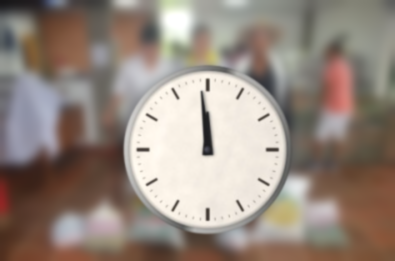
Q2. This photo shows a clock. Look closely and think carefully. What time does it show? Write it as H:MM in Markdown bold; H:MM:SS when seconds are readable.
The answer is **11:59**
